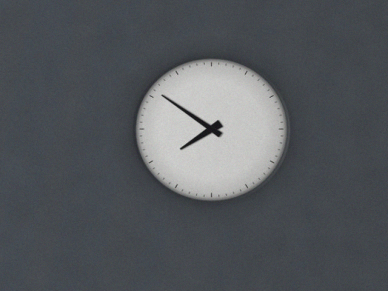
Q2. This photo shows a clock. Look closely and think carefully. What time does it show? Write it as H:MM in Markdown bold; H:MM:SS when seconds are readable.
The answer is **7:51**
